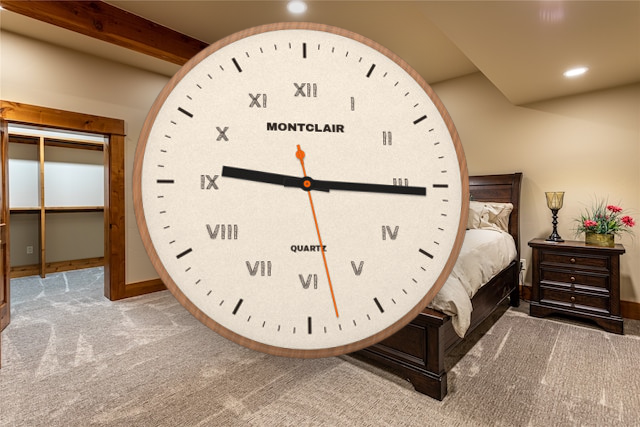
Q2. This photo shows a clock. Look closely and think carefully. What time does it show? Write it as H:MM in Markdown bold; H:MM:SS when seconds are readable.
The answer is **9:15:28**
